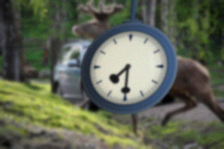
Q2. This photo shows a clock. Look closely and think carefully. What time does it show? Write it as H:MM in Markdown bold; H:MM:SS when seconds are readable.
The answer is **7:30**
